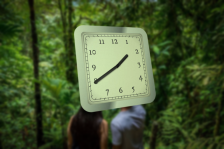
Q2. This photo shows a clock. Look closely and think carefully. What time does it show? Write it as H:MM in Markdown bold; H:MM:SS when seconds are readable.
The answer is **1:40**
